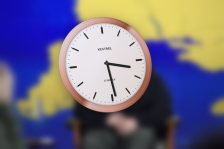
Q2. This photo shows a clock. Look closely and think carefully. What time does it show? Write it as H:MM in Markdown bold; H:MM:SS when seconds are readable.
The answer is **3:29**
